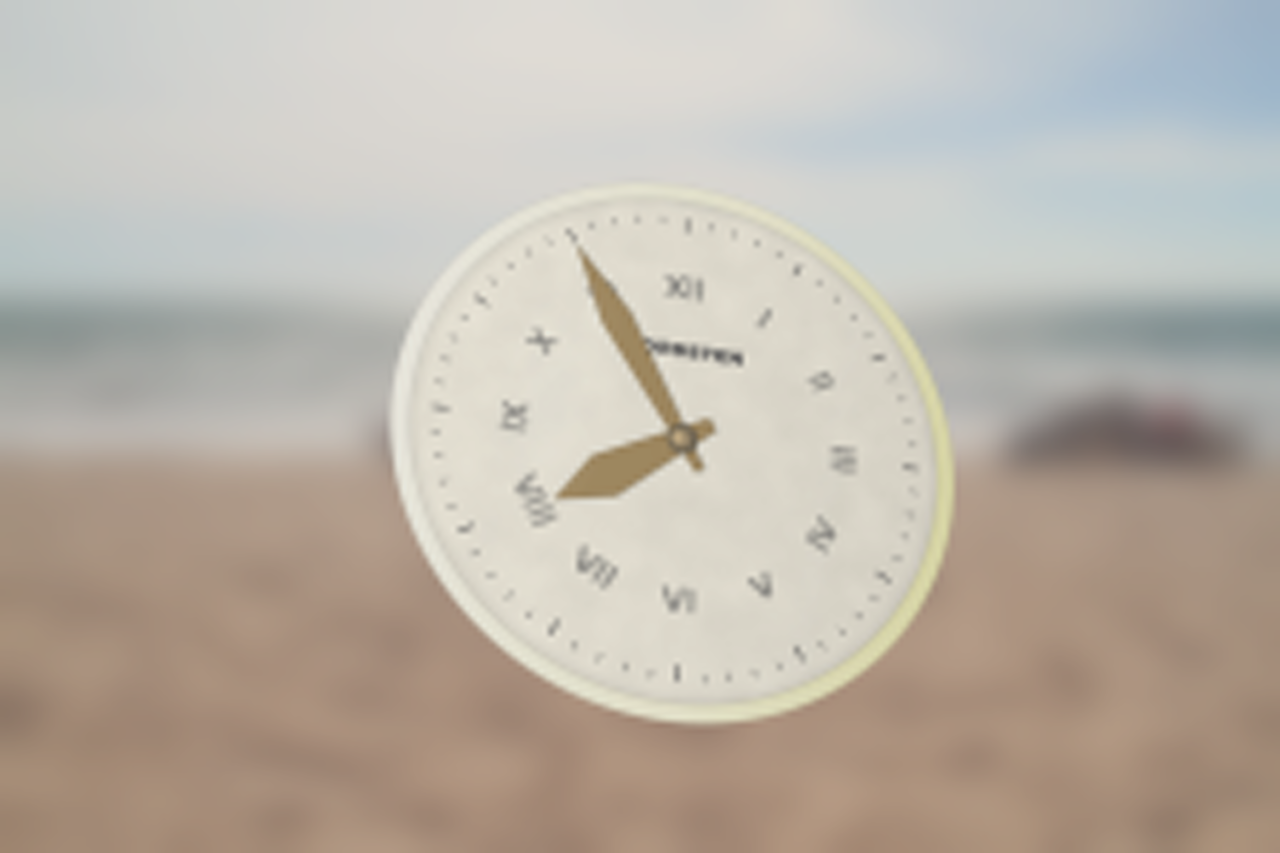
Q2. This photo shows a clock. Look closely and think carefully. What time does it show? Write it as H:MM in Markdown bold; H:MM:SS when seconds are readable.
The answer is **7:55**
